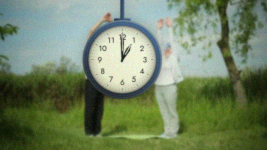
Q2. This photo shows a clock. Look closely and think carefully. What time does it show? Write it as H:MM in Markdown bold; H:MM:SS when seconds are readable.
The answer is **1:00**
